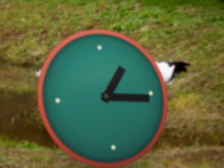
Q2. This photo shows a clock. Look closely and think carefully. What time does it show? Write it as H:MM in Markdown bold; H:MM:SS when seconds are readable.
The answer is **1:16**
